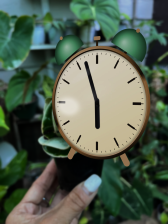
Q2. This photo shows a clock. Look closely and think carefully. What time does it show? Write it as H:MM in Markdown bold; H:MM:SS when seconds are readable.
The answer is **5:57**
